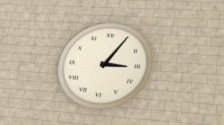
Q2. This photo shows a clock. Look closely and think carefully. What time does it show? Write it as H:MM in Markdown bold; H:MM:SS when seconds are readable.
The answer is **3:05**
